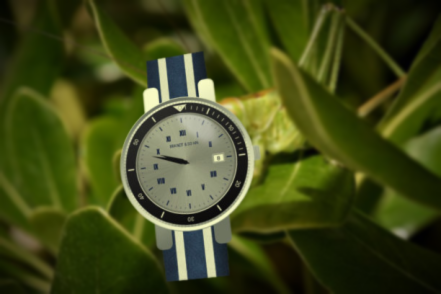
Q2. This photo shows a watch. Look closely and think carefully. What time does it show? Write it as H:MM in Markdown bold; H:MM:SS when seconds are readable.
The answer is **9:48**
